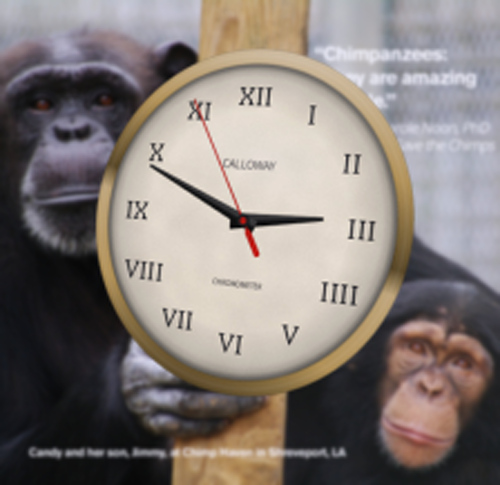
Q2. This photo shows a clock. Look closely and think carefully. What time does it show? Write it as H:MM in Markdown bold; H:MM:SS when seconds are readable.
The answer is **2:48:55**
